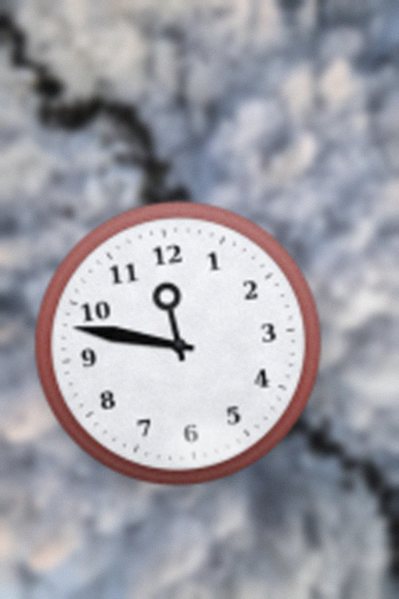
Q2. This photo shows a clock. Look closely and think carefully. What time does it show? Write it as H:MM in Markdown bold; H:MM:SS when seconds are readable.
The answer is **11:48**
